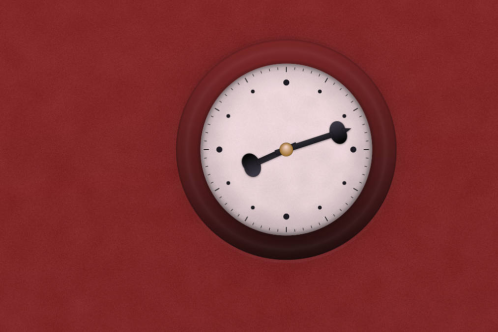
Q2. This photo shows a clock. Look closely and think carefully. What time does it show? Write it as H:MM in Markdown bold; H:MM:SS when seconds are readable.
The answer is **8:12**
